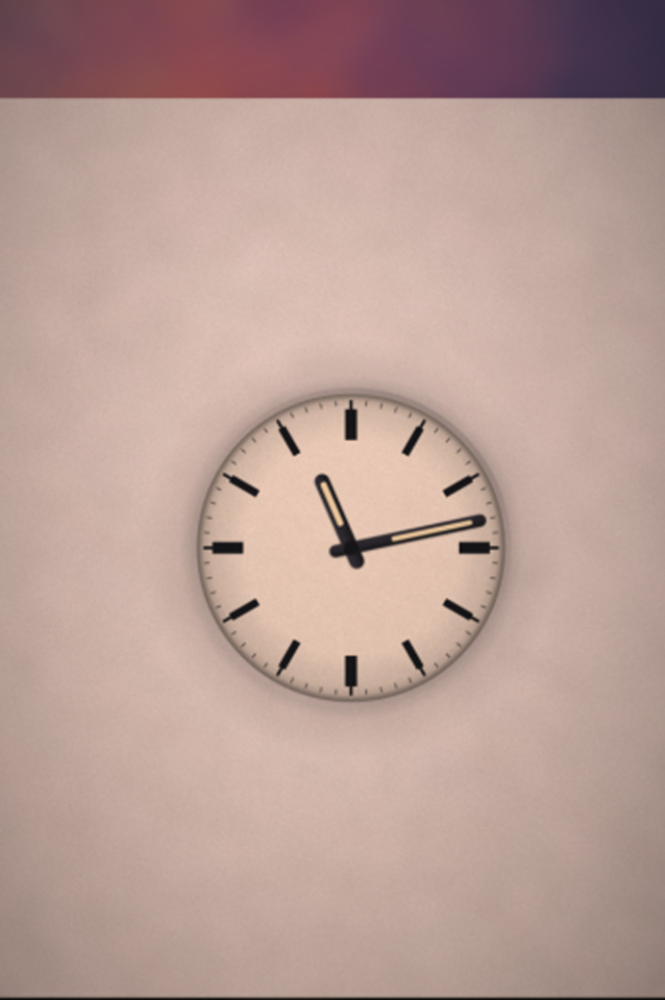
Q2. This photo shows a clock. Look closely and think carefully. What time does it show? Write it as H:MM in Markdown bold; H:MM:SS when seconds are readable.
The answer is **11:13**
